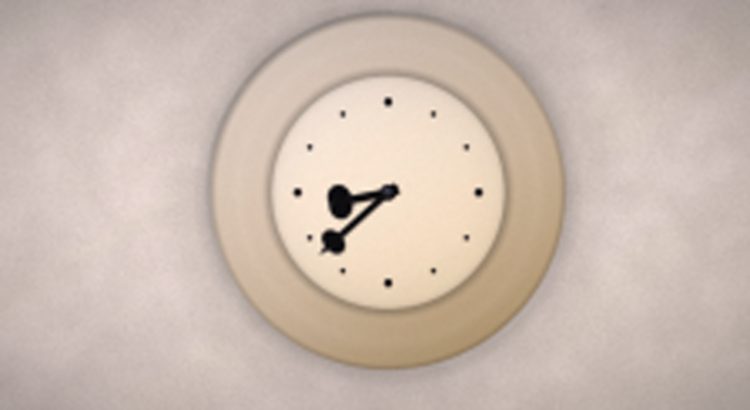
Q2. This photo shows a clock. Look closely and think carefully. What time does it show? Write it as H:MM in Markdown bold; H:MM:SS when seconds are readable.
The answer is **8:38**
